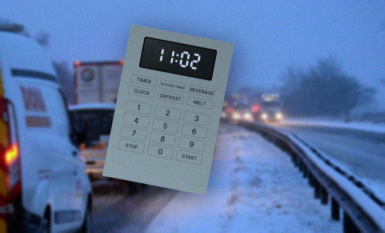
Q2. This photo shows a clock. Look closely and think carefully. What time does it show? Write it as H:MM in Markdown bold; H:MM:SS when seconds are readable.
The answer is **11:02**
